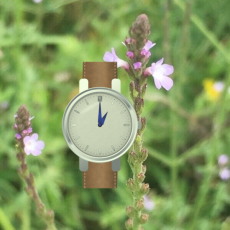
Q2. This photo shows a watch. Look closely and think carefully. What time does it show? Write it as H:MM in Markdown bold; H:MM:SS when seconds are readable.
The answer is **1:00**
